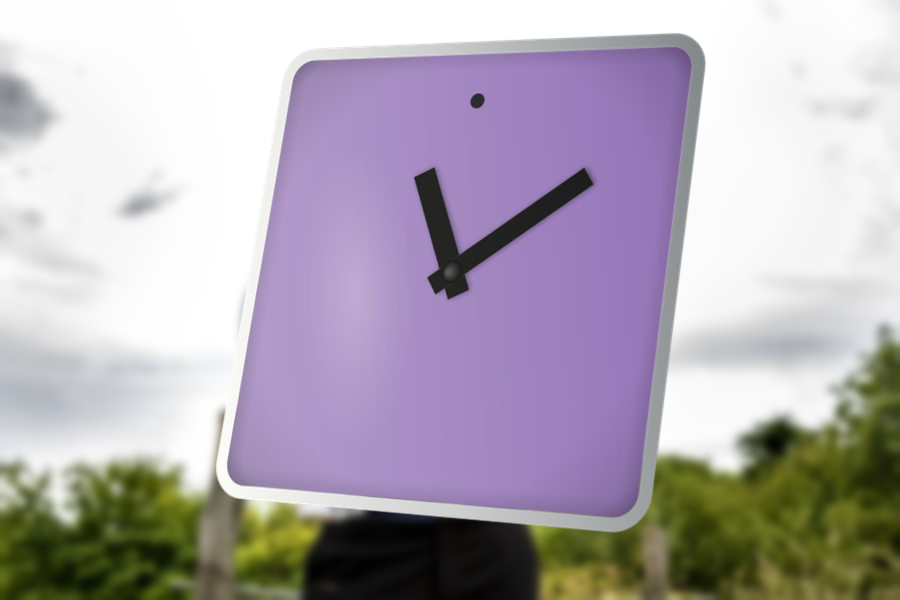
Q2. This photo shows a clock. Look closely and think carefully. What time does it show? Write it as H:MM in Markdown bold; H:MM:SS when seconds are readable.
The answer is **11:09**
